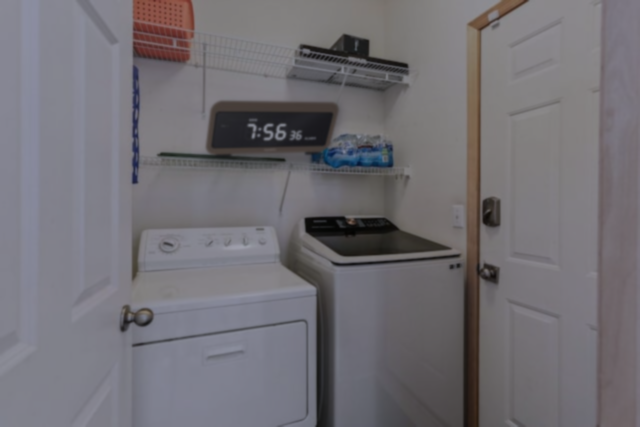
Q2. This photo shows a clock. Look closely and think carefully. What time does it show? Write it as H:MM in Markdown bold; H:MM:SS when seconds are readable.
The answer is **7:56**
